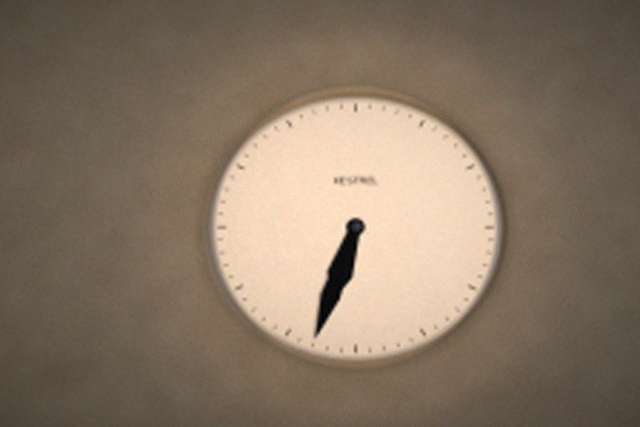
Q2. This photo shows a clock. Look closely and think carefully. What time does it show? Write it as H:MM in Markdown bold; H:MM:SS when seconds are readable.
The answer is **6:33**
